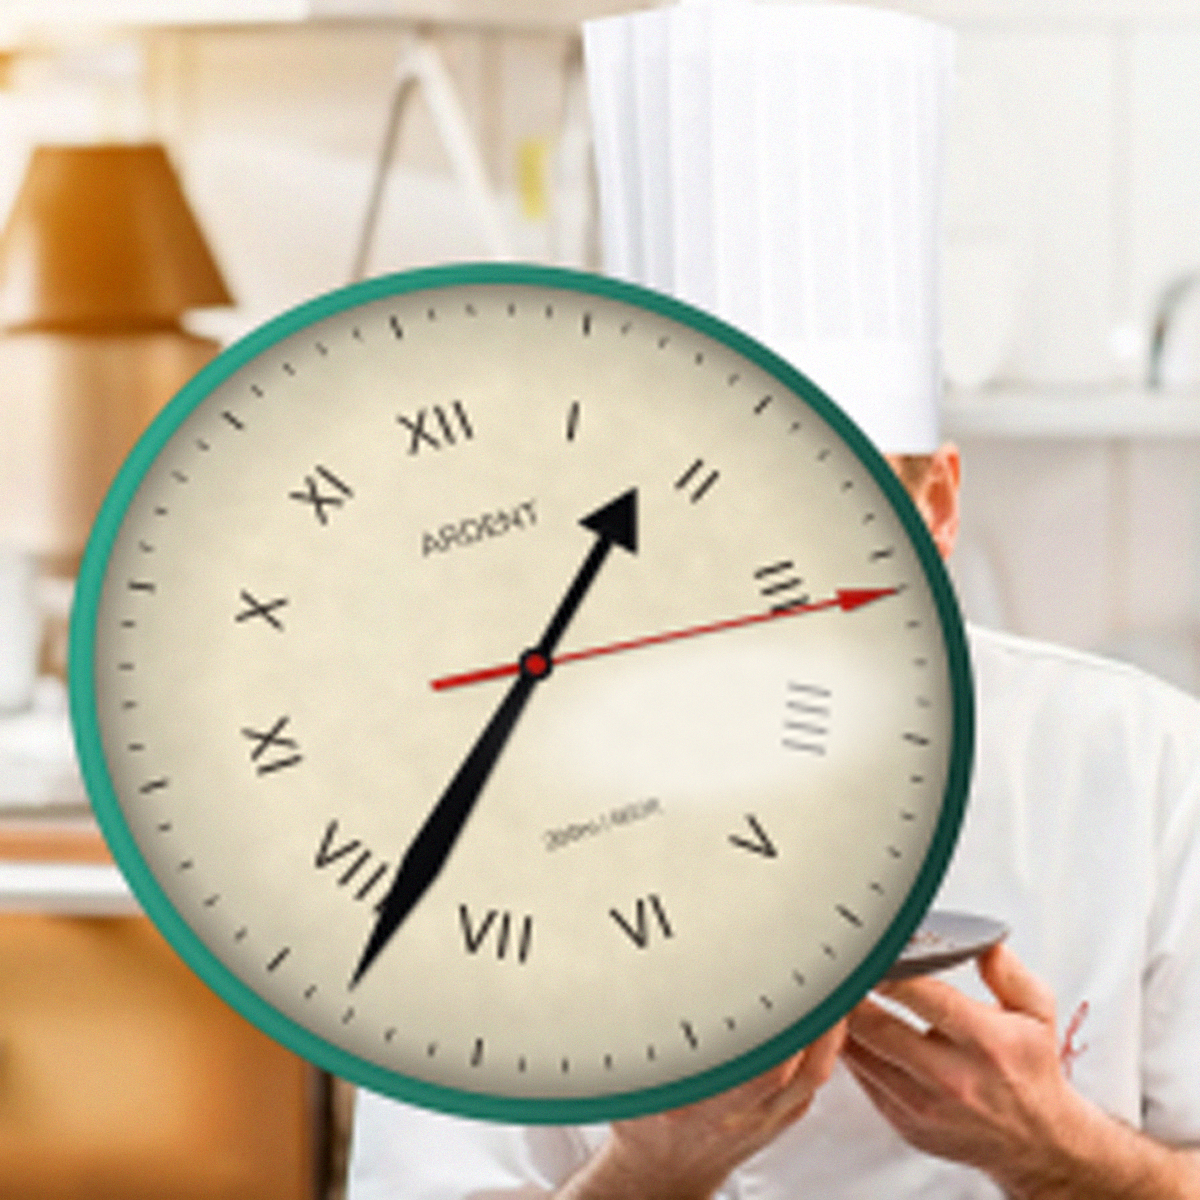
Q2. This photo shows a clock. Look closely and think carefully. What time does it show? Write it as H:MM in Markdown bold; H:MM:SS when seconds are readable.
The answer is **1:38:16**
